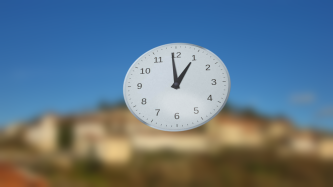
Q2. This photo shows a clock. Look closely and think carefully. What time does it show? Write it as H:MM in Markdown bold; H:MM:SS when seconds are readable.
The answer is **12:59**
